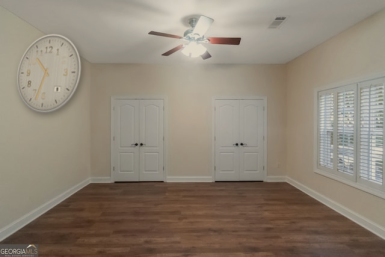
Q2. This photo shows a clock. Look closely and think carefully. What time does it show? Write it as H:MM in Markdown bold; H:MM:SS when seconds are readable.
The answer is **10:33**
